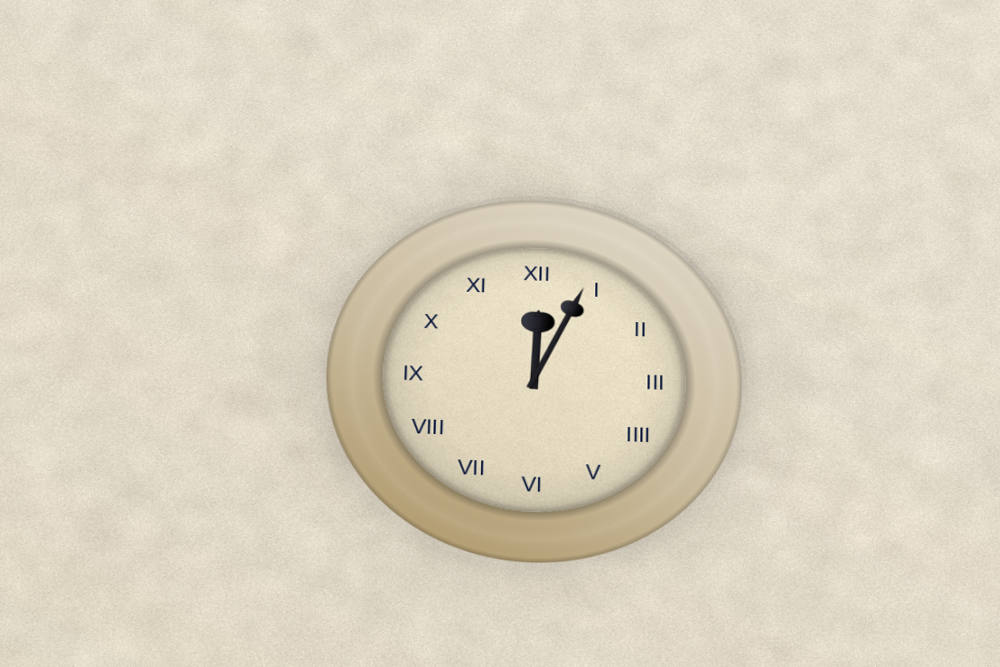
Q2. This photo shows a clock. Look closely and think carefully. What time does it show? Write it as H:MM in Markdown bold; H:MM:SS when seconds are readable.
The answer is **12:04**
